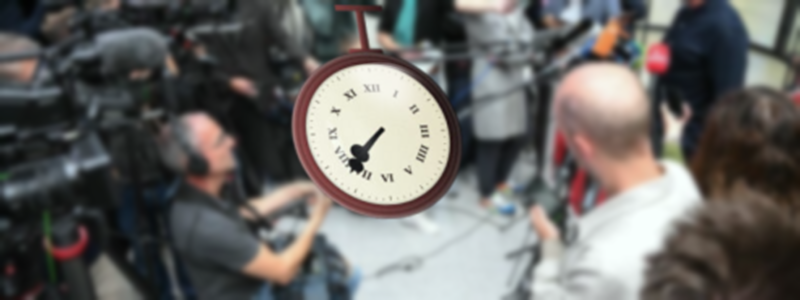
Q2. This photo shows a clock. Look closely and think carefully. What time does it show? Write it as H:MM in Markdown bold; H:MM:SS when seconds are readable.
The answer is **7:37**
